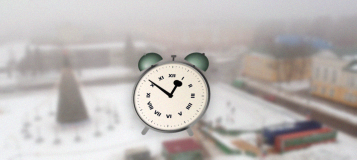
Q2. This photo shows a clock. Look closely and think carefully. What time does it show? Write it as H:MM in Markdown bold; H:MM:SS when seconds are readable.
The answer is **12:51**
